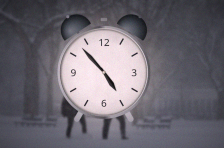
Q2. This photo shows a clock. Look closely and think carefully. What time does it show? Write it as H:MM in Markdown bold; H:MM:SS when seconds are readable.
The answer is **4:53**
